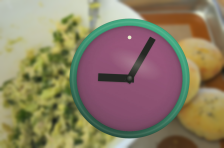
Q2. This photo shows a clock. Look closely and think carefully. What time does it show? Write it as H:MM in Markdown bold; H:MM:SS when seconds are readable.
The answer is **9:05**
